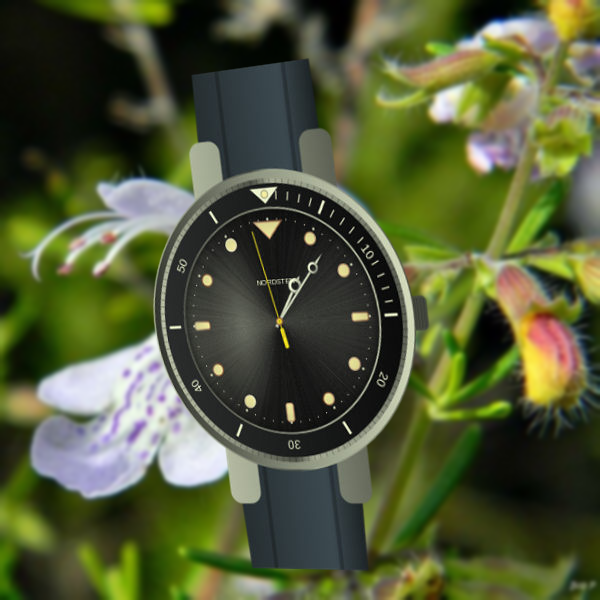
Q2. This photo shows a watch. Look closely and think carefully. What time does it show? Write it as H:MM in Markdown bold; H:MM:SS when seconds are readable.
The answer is **1:06:58**
